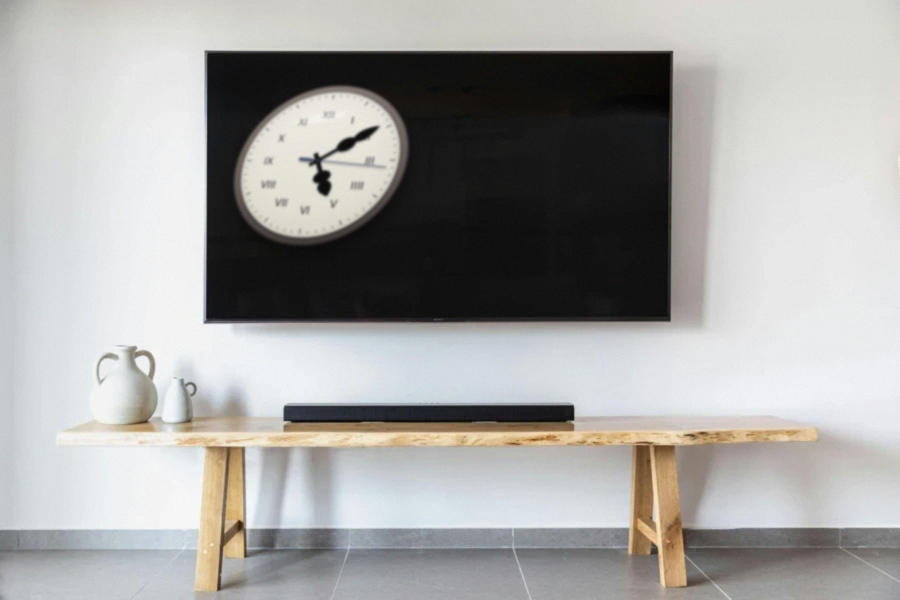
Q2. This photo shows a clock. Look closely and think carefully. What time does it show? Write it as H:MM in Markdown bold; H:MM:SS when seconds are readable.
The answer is **5:09:16**
